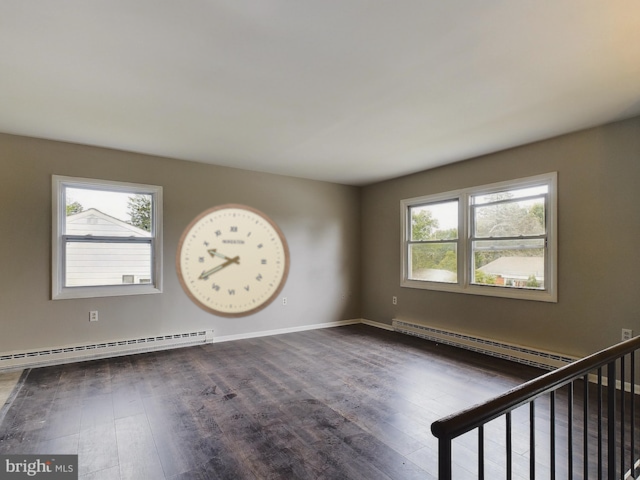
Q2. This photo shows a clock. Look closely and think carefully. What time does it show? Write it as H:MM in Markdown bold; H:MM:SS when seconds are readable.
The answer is **9:40**
